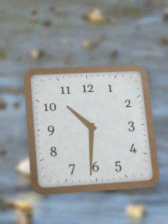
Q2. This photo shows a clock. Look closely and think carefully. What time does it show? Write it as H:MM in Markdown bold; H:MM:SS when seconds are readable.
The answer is **10:31**
